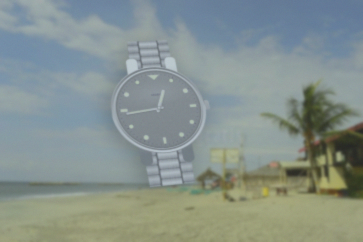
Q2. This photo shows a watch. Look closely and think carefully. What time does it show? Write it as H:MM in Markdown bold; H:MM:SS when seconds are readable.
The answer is **12:44**
